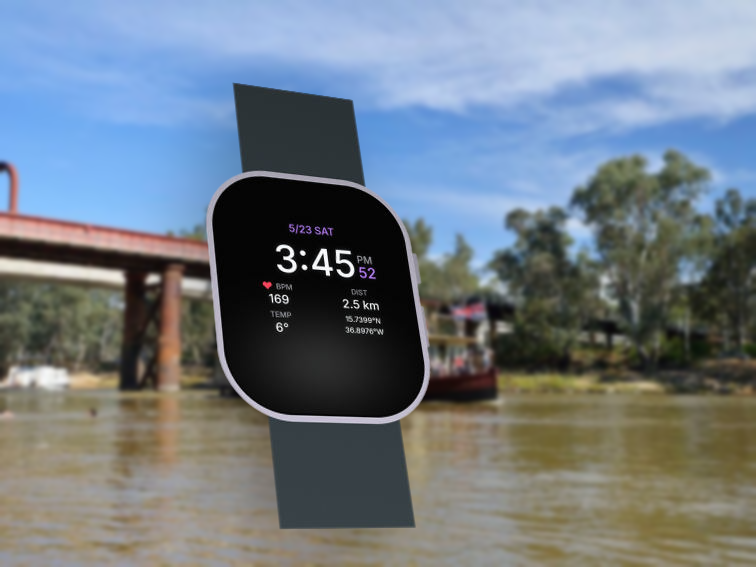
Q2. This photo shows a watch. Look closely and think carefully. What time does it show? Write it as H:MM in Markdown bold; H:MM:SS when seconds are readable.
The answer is **3:45:52**
